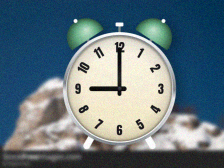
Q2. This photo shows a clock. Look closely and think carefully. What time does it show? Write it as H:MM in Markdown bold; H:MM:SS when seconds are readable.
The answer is **9:00**
